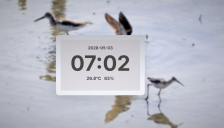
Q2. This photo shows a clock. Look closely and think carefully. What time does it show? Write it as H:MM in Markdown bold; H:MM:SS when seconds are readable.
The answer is **7:02**
